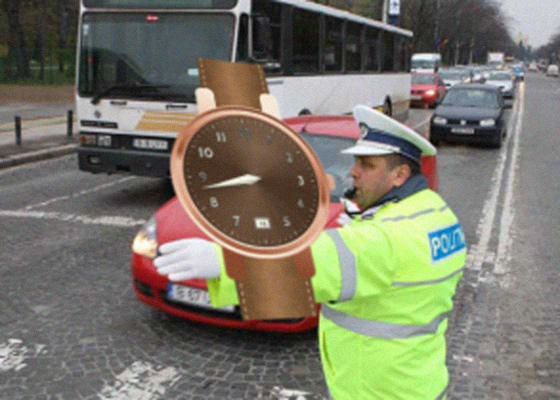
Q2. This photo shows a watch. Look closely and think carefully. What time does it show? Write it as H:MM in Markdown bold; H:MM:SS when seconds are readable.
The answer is **8:43**
